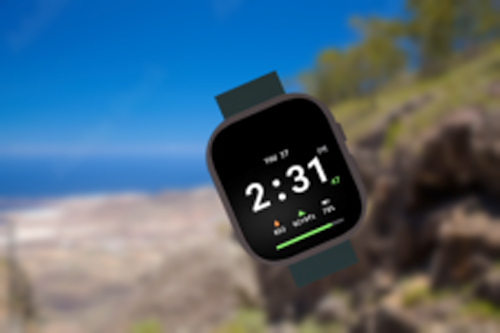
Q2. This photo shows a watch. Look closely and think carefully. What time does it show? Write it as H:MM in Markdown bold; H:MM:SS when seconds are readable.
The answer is **2:31**
